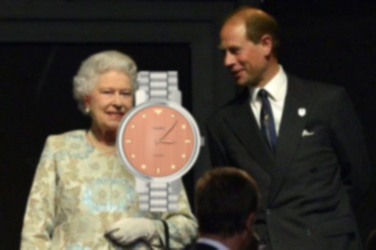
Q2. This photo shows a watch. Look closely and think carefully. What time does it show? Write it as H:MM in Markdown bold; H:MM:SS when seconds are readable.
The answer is **3:07**
